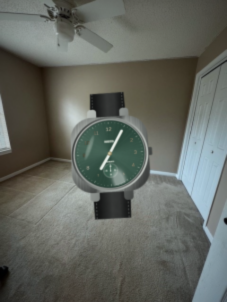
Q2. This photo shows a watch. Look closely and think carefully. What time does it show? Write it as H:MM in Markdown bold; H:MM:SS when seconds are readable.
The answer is **7:05**
